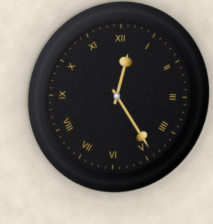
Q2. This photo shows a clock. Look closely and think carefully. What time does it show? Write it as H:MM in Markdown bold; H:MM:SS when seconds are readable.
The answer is **12:24**
